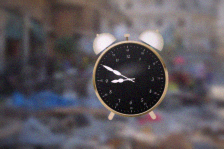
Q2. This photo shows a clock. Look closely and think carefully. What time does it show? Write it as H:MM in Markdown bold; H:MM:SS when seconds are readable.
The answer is **8:50**
